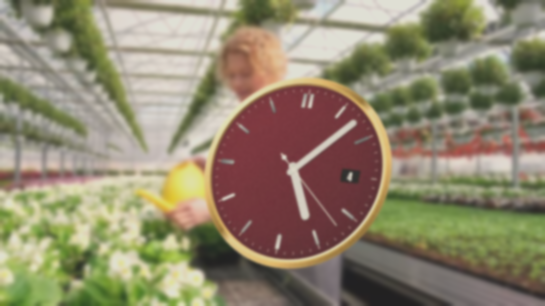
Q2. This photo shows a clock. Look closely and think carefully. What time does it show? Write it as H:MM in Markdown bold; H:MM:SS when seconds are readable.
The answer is **5:07:22**
